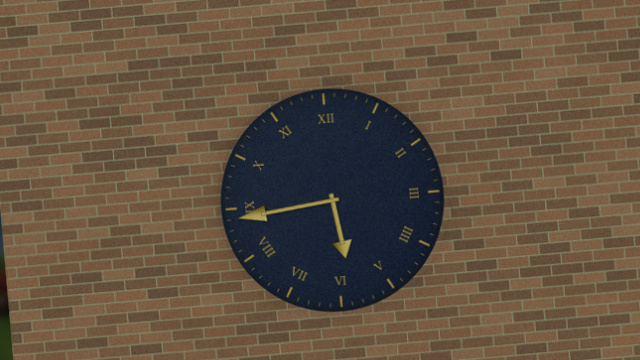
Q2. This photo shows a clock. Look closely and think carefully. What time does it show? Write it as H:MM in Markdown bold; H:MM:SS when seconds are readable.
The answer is **5:44**
